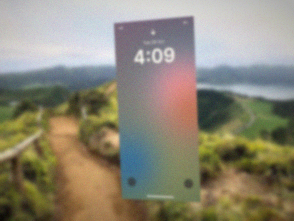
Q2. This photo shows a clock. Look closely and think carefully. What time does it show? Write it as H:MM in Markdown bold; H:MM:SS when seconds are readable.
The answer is **4:09**
